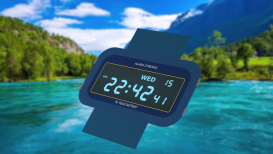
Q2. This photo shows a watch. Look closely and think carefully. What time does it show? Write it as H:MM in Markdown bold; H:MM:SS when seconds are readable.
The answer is **22:42:41**
